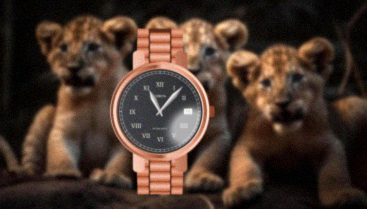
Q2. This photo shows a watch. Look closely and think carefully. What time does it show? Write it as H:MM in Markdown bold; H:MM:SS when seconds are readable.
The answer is **11:07**
